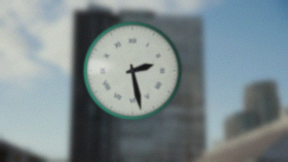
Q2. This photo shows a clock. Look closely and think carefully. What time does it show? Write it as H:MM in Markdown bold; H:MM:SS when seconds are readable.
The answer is **2:28**
